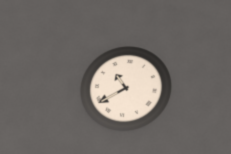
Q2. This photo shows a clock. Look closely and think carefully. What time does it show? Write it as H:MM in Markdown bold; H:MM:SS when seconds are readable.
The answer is **10:39**
